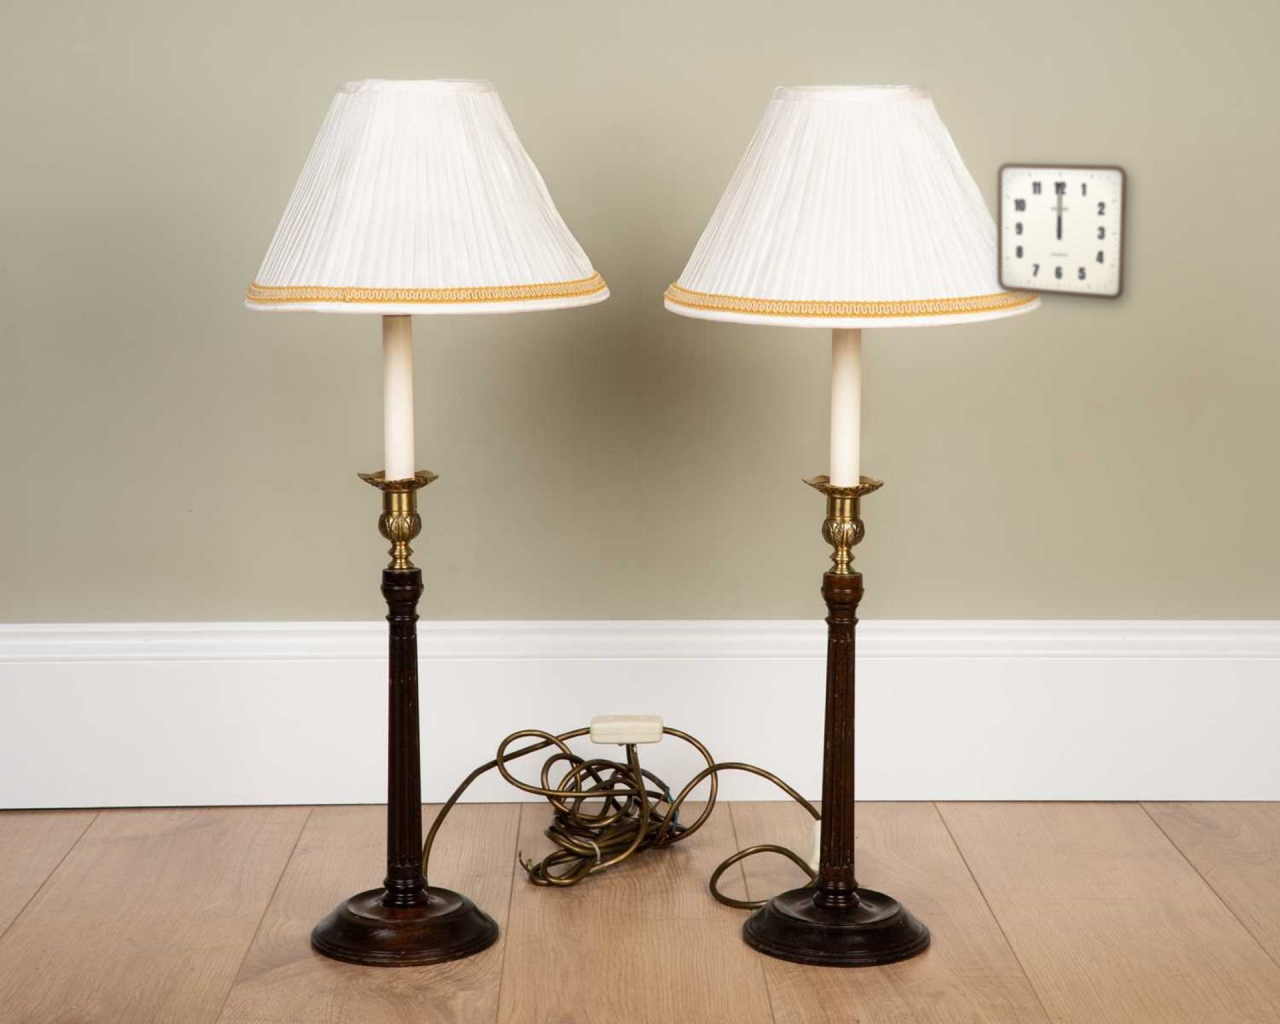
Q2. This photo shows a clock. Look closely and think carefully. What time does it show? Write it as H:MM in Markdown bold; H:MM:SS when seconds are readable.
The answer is **12:00**
